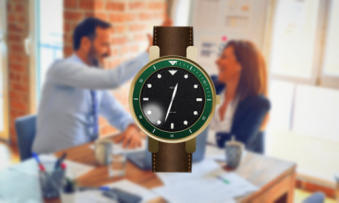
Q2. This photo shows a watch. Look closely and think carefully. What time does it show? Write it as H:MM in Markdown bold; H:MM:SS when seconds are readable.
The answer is **12:33**
